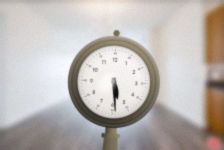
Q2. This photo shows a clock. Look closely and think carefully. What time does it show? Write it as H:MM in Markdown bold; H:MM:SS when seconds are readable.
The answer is **5:29**
